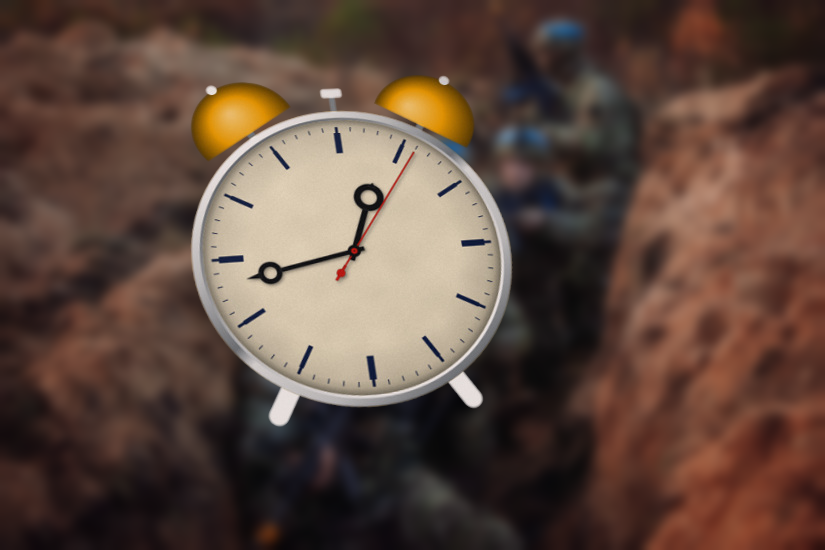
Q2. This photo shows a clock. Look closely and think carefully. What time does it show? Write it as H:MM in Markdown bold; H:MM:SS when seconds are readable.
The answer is **12:43:06**
